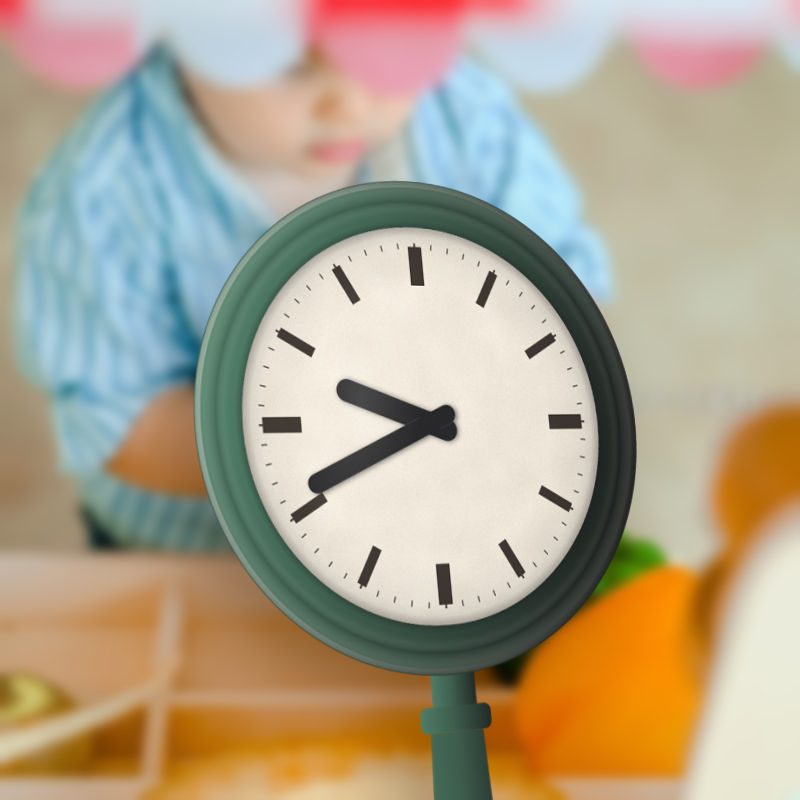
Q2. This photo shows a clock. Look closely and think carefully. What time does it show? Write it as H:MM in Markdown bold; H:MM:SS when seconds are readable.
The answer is **9:41**
